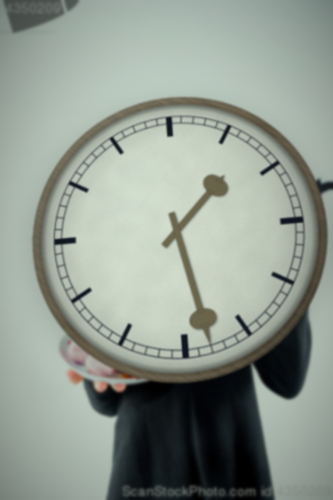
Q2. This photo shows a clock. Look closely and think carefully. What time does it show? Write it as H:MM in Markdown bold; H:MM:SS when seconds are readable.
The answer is **1:28**
